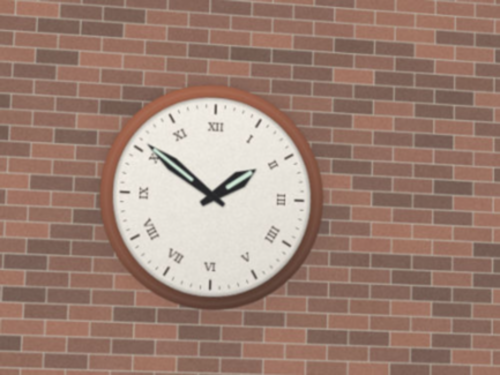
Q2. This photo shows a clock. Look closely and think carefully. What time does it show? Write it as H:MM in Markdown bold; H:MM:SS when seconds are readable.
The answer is **1:51**
